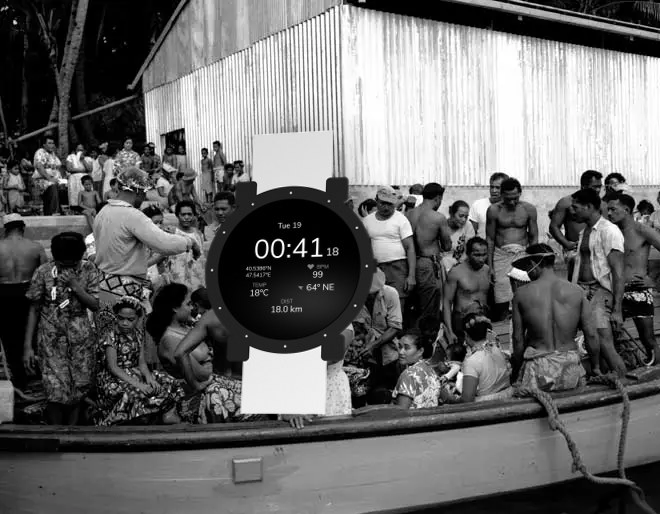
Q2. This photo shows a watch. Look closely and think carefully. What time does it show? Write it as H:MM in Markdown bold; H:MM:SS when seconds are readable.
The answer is **0:41:18**
